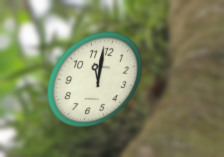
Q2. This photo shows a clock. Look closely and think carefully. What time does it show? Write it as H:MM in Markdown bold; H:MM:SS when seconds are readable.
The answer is **10:58**
